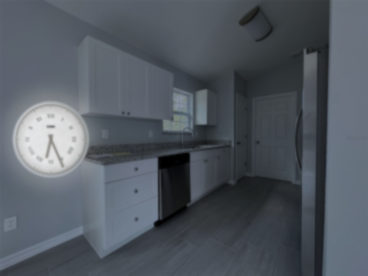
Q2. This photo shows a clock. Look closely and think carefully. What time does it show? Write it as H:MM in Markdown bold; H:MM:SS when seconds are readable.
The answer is **6:26**
